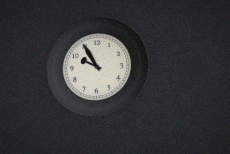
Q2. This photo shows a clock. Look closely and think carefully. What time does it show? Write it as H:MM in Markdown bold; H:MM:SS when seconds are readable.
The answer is **9:55**
